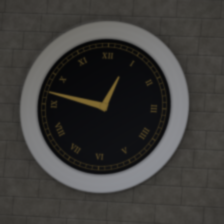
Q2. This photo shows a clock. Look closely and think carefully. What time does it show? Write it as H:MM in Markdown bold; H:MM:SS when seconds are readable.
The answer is **12:47**
